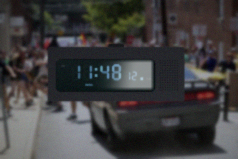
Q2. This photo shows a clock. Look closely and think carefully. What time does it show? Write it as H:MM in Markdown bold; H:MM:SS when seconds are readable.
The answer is **11:48:12**
